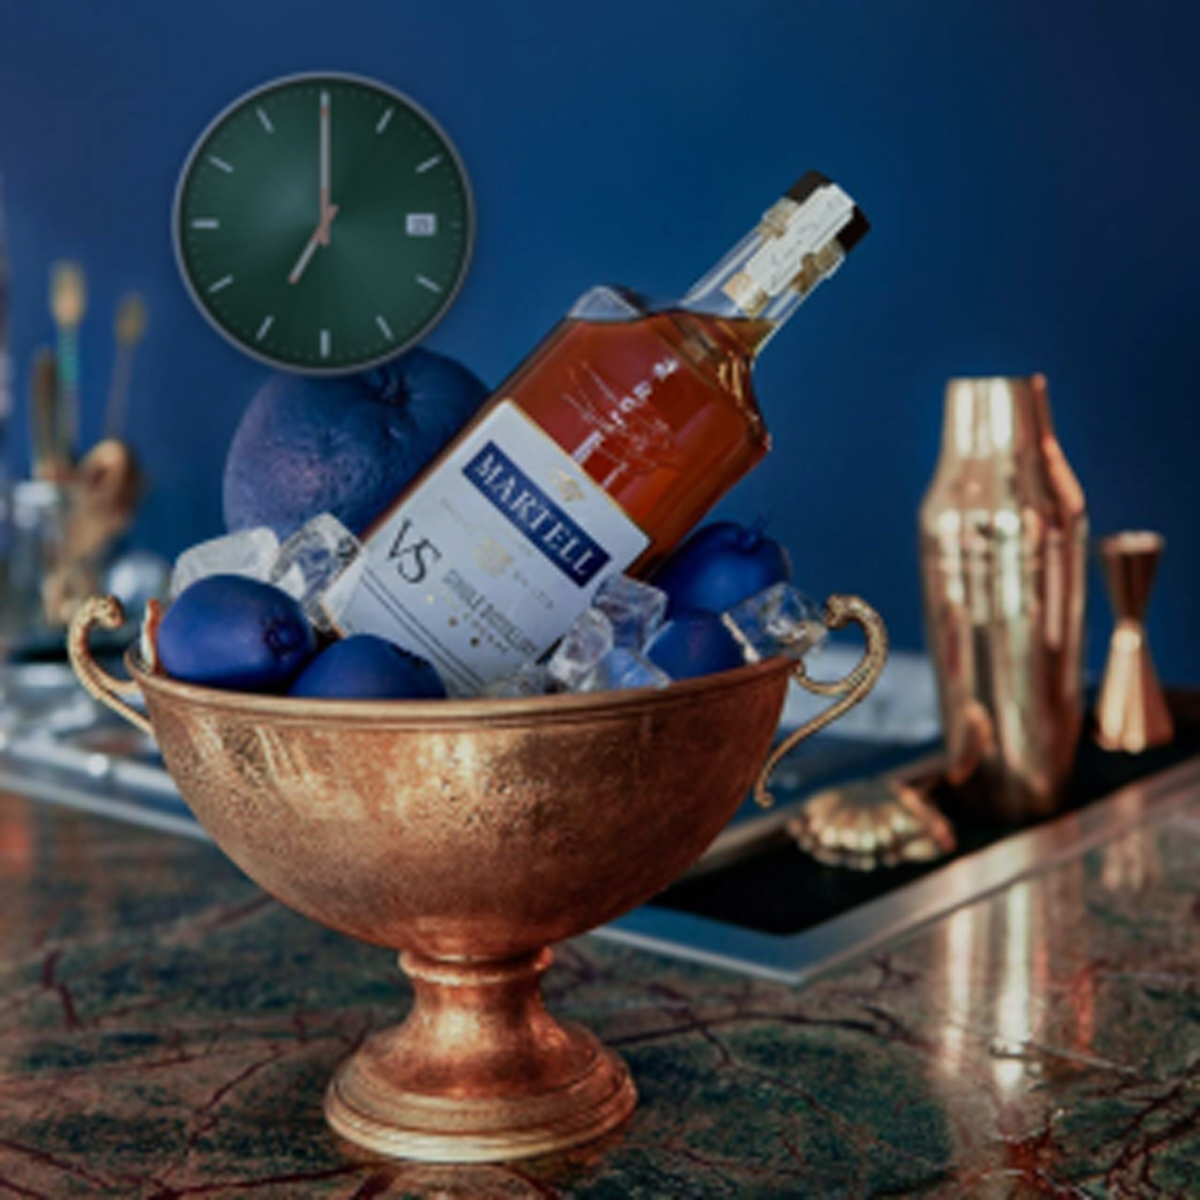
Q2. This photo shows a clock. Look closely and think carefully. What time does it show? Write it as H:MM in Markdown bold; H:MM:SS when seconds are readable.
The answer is **7:00**
